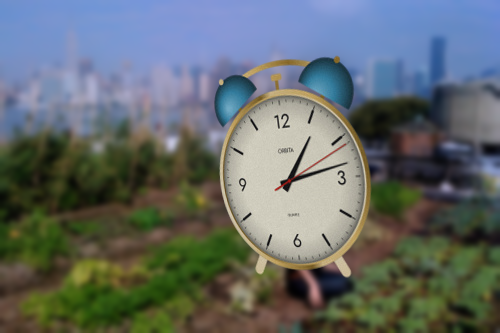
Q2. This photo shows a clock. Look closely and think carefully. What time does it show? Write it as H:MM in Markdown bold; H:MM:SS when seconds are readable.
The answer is **1:13:11**
